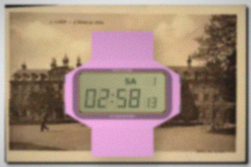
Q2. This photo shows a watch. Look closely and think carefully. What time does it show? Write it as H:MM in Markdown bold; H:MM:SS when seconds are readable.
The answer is **2:58**
